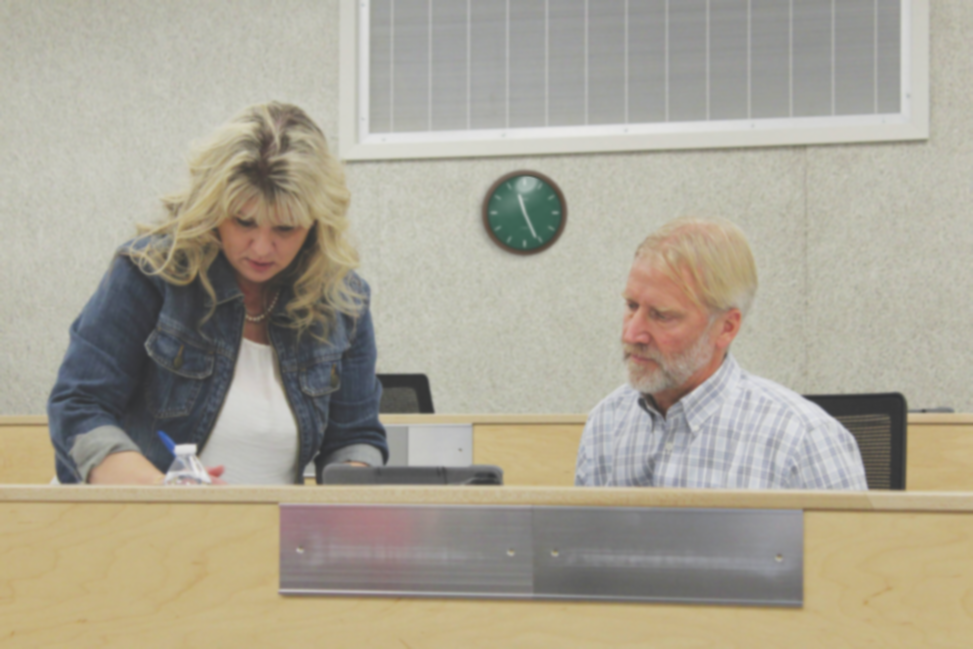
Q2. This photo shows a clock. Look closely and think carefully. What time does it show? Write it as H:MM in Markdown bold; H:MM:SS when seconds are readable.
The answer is **11:26**
